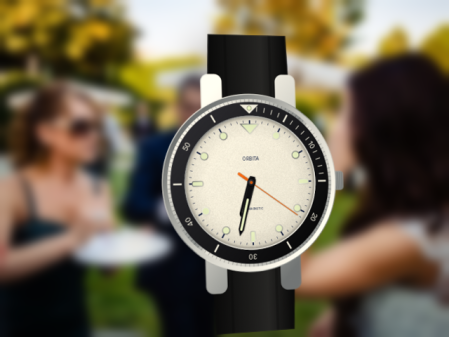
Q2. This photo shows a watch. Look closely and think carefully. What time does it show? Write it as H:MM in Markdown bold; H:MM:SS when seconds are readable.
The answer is **6:32:21**
